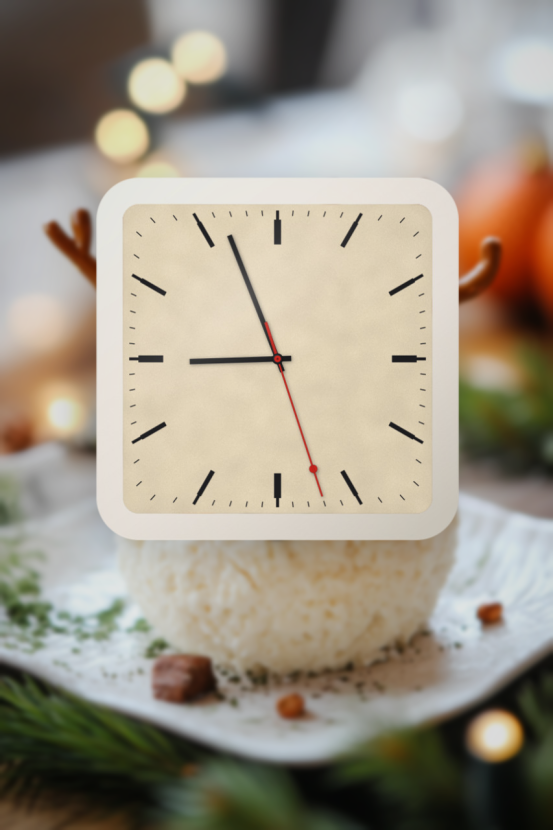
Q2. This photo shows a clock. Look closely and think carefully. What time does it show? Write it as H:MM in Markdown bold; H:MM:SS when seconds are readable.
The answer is **8:56:27**
